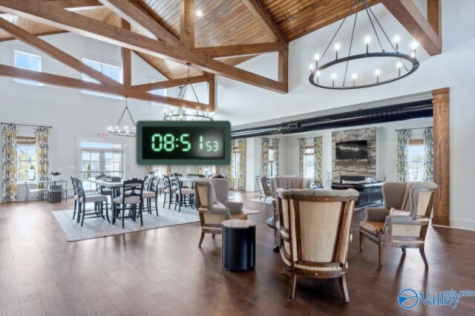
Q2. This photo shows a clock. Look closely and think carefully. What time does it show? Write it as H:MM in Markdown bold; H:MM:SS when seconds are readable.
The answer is **8:51:53**
